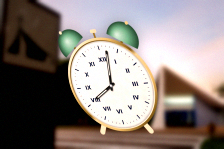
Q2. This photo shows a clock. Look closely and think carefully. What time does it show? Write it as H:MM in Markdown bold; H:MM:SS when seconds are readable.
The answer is **8:02**
